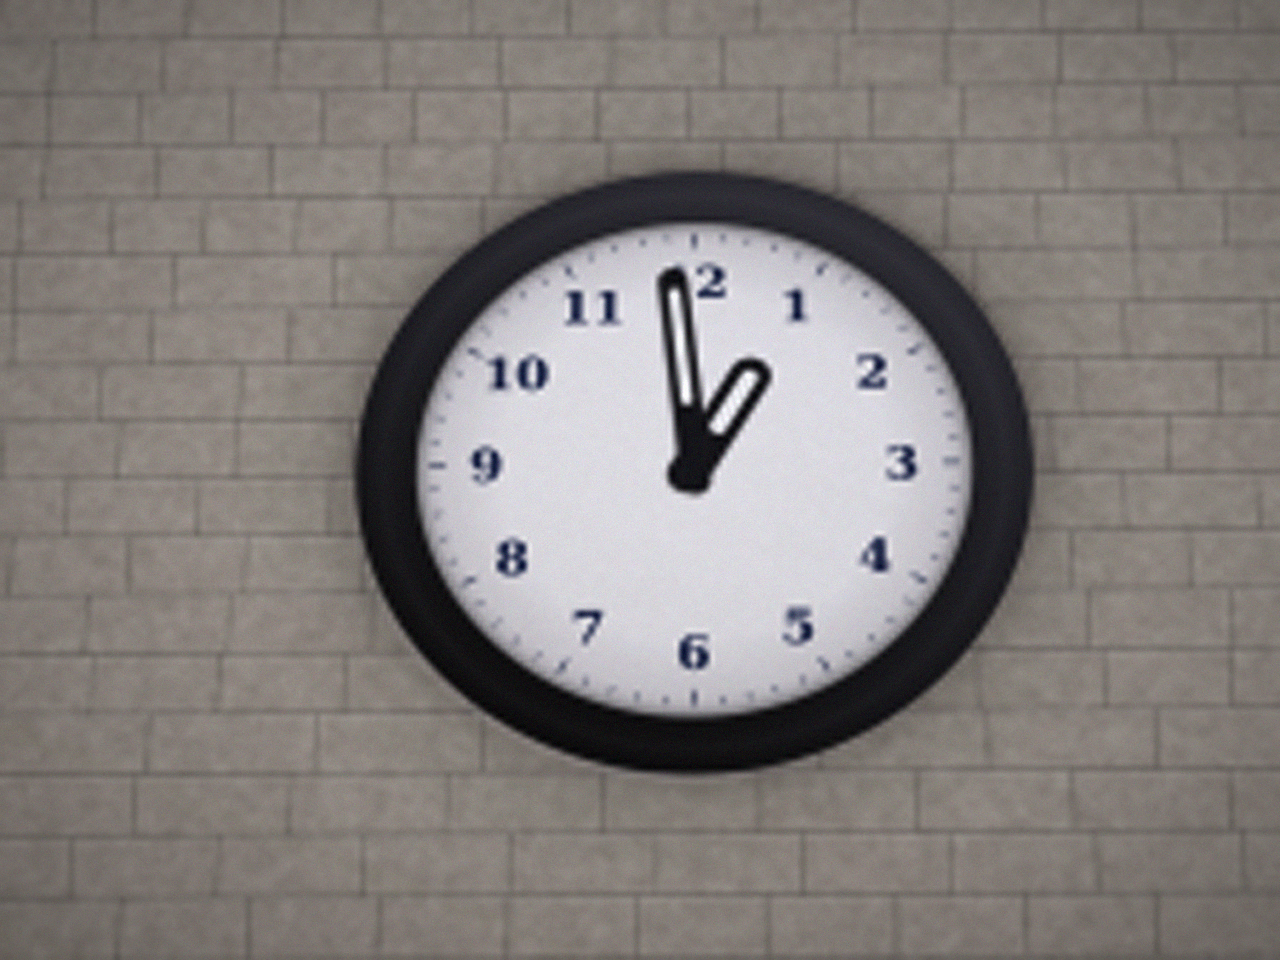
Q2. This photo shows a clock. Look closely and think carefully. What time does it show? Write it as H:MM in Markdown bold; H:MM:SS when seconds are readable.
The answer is **12:59**
